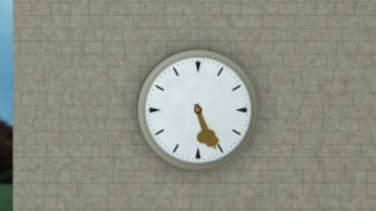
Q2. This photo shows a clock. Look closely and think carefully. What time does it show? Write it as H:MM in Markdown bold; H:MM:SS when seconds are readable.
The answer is **5:26**
